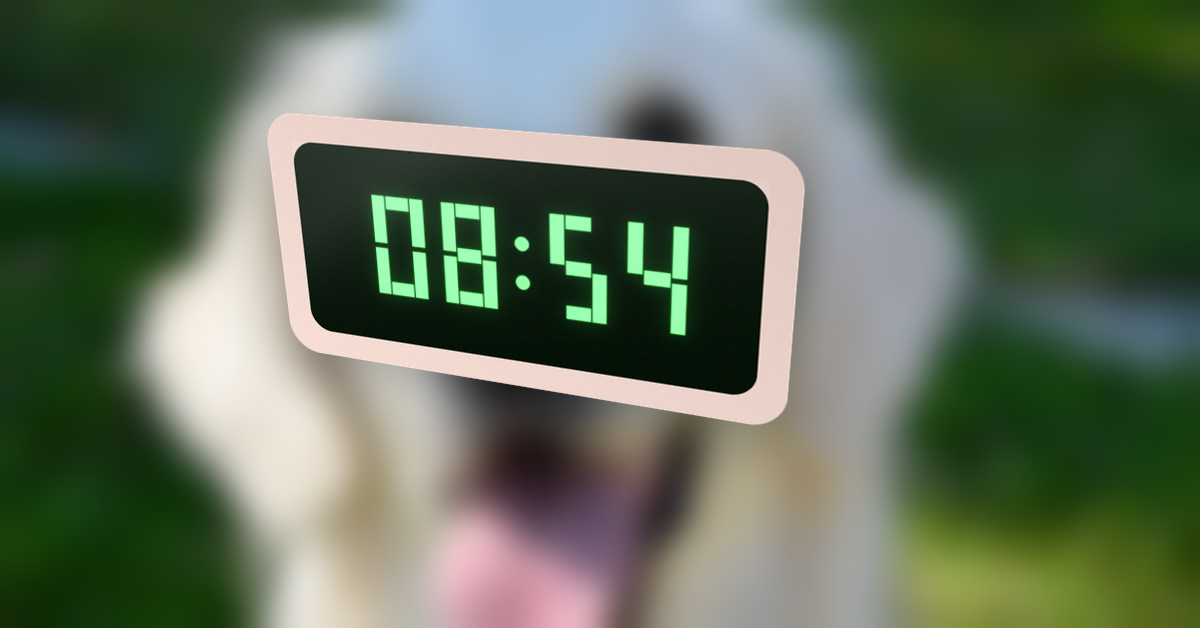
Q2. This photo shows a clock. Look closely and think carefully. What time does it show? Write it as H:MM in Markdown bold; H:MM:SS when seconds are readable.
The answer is **8:54**
